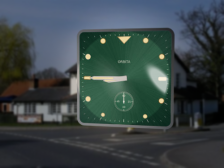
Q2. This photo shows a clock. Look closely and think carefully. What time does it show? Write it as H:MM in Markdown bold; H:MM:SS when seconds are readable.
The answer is **8:45**
